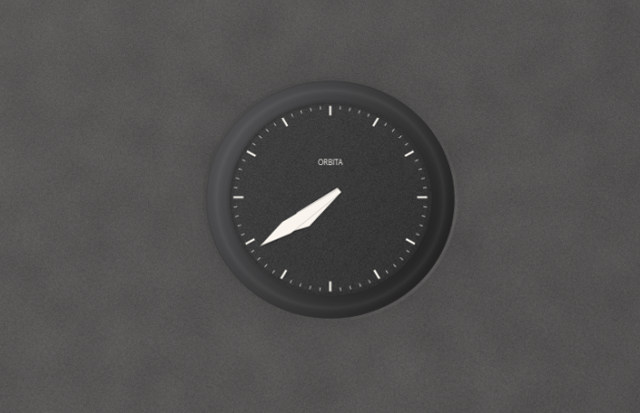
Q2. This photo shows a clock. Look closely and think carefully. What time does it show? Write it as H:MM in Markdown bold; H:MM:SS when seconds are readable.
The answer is **7:39**
